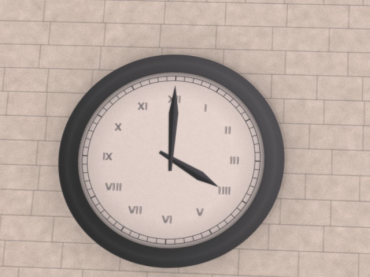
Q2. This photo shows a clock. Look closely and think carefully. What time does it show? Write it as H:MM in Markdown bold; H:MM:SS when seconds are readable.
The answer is **4:00**
